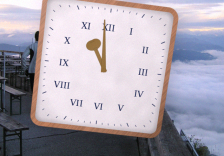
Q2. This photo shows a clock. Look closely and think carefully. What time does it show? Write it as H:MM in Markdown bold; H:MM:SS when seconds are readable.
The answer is **10:59**
